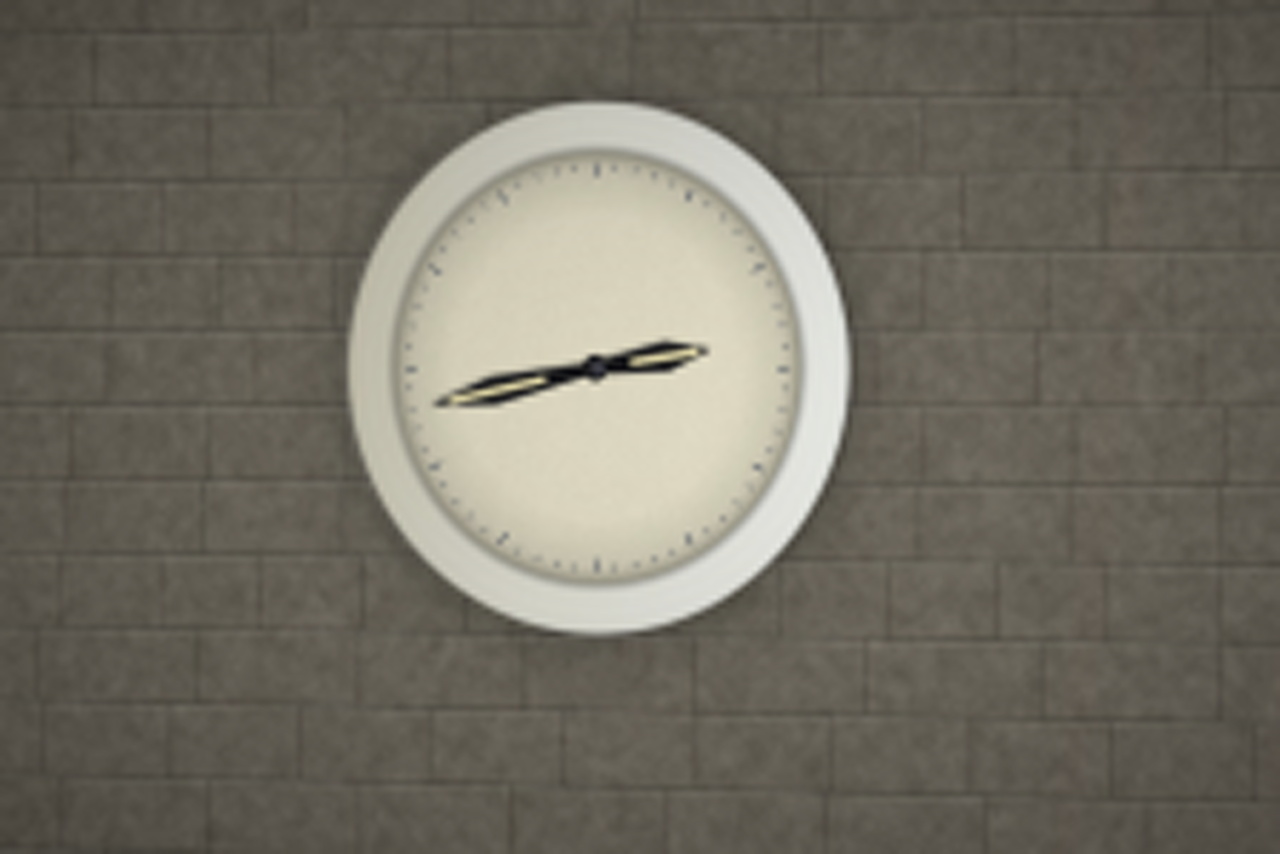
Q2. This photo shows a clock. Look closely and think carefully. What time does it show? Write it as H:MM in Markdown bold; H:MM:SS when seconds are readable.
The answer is **2:43**
